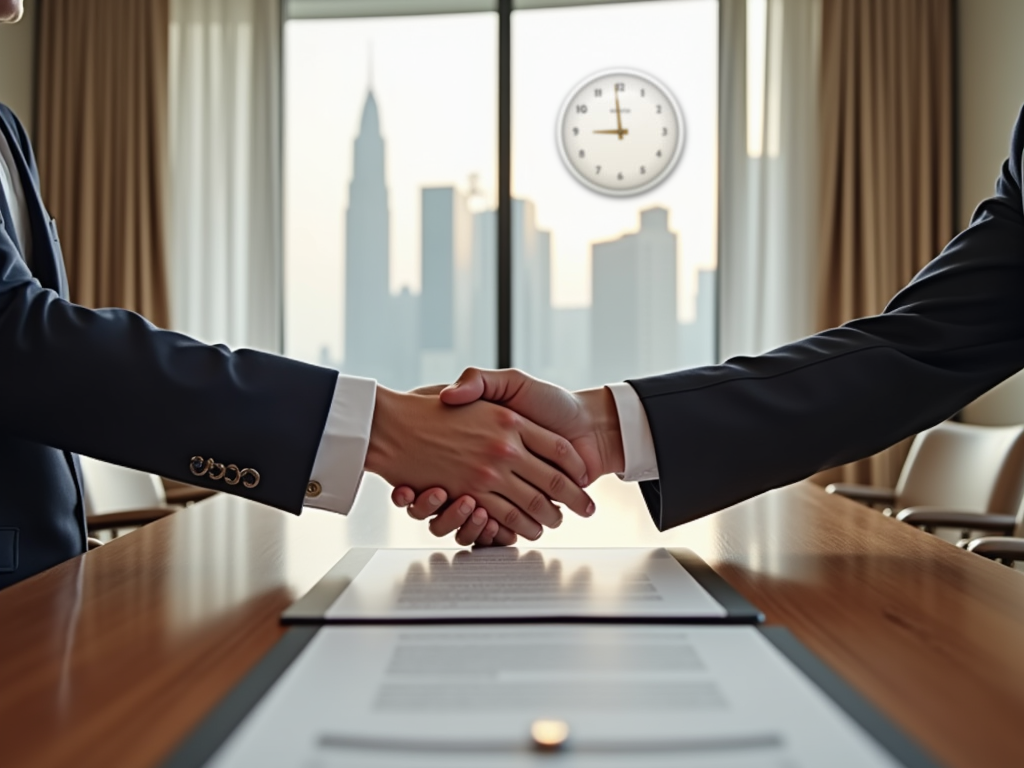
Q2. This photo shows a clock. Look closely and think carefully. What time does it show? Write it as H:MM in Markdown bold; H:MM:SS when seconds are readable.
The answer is **8:59**
